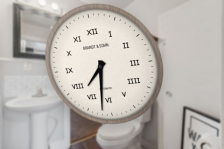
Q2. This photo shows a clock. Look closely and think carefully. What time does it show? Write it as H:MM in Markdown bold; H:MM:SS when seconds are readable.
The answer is **7:32**
